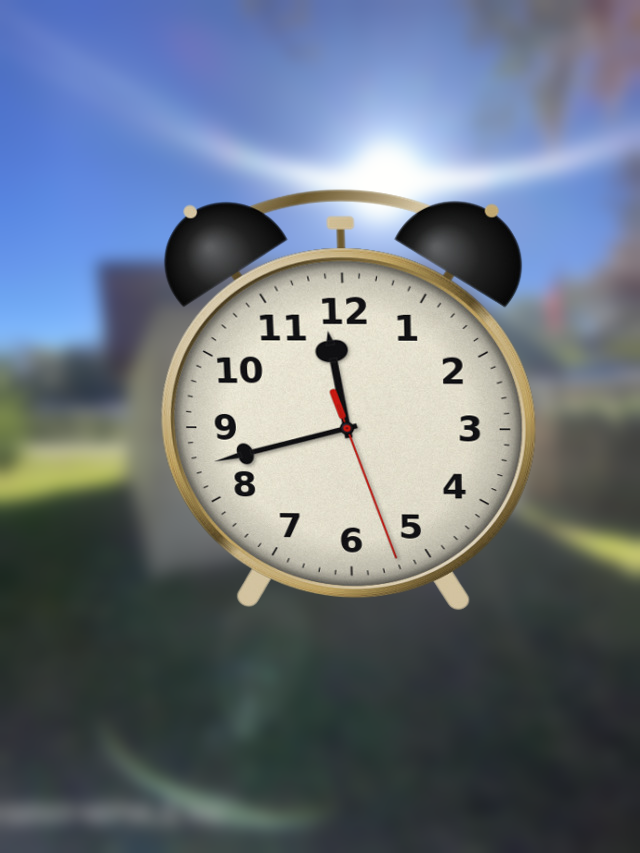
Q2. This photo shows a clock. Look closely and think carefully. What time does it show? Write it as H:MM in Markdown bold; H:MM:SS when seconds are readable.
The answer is **11:42:27**
